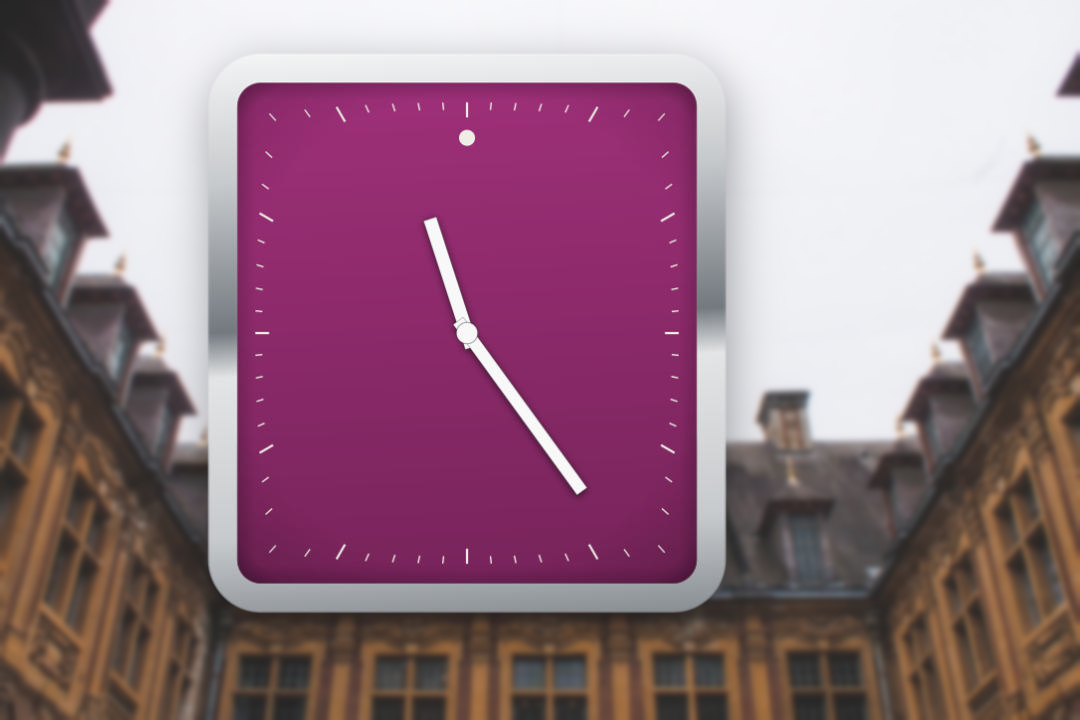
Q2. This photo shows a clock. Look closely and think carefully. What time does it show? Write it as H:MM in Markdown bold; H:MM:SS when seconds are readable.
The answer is **11:24**
